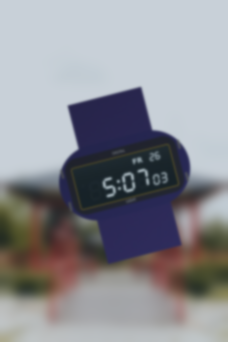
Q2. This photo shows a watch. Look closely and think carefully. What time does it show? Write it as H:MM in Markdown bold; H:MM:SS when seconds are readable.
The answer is **5:07**
